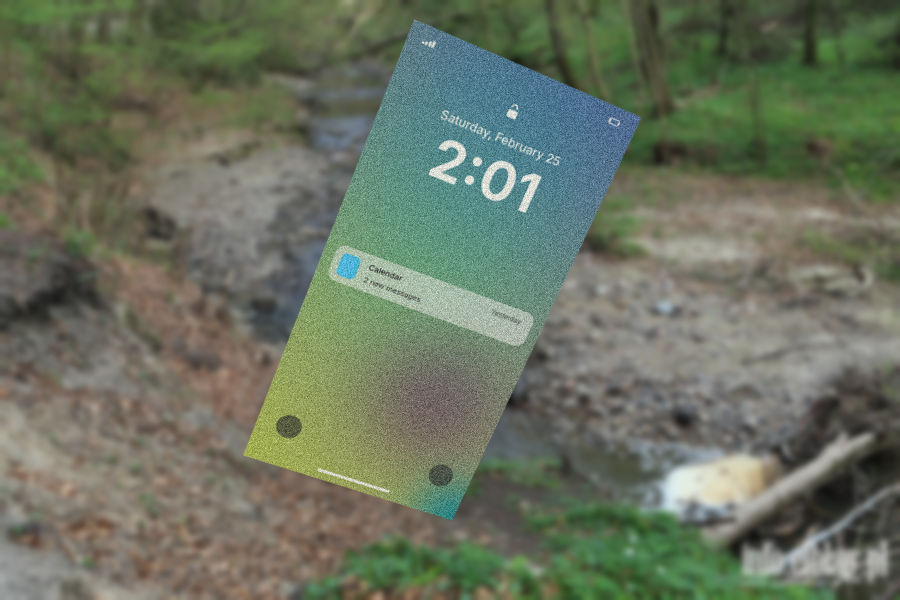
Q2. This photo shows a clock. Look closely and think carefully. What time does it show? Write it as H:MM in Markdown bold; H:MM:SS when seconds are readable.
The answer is **2:01**
